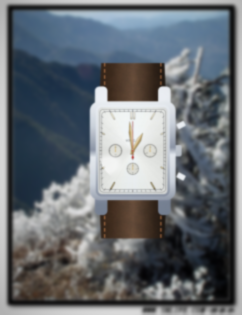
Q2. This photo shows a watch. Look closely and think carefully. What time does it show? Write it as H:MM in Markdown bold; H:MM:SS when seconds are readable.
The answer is **12:59**
